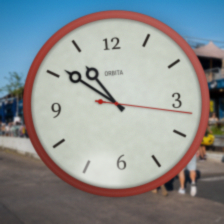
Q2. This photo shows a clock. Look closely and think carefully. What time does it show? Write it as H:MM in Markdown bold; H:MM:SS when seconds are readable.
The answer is **10:51:17**
